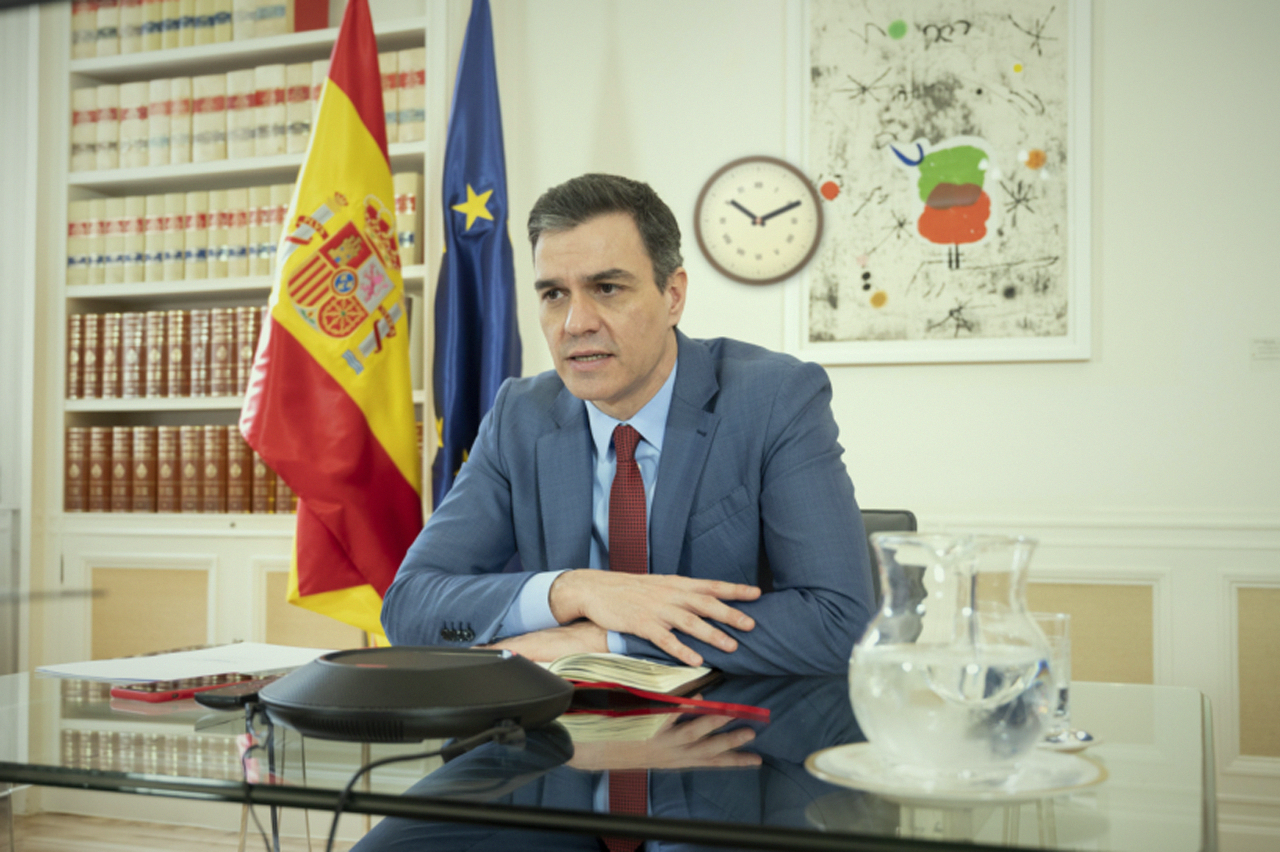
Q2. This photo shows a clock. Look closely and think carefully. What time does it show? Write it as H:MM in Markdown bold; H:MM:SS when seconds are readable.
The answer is **10:11**
